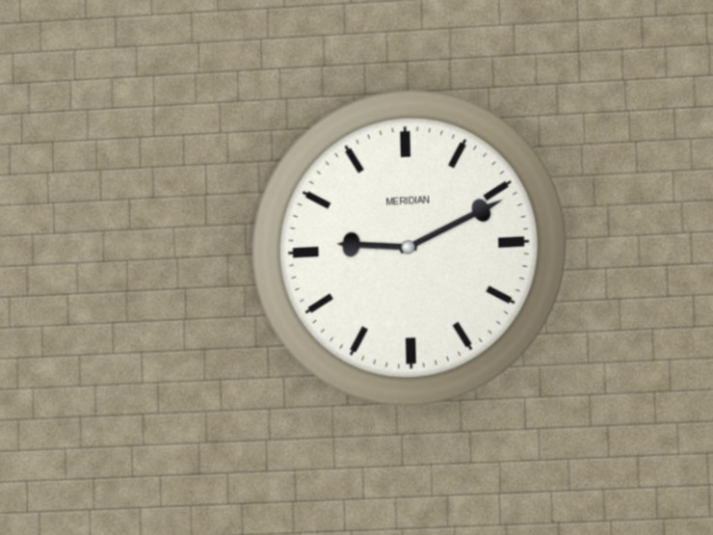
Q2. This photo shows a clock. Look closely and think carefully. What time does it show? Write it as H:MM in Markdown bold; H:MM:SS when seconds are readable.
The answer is **9:11**
